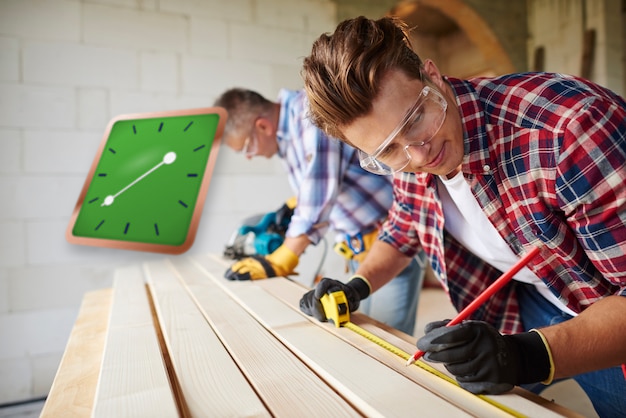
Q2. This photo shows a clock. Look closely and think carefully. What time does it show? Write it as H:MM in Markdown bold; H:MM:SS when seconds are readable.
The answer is **1:38**
